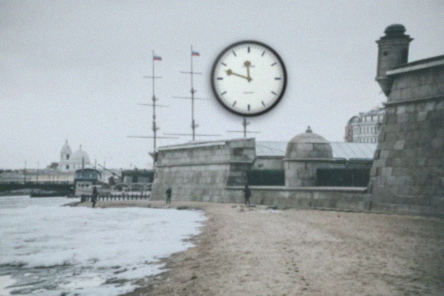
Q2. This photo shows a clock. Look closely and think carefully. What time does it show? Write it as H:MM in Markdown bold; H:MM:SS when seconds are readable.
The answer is **11:48**
